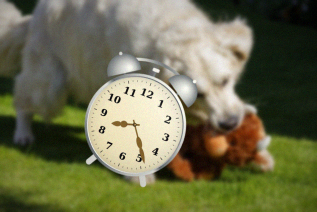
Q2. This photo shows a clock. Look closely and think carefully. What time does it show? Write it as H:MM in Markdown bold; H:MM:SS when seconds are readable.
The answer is **8:24**
